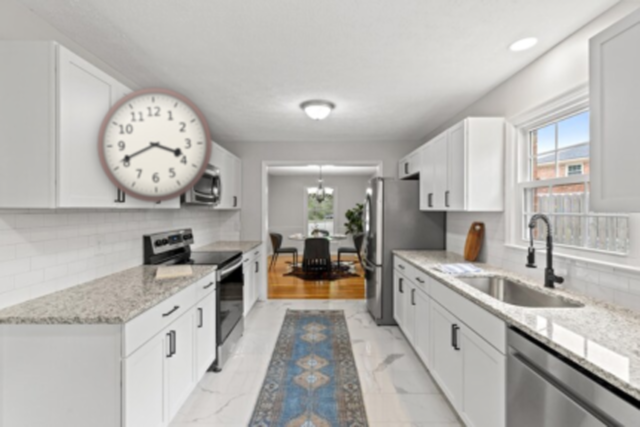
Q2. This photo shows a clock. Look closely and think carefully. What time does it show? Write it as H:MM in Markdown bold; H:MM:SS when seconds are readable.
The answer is **3:41**
